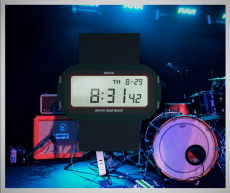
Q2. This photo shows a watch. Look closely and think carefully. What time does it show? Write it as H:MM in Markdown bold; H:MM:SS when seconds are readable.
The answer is **8:31:42**
